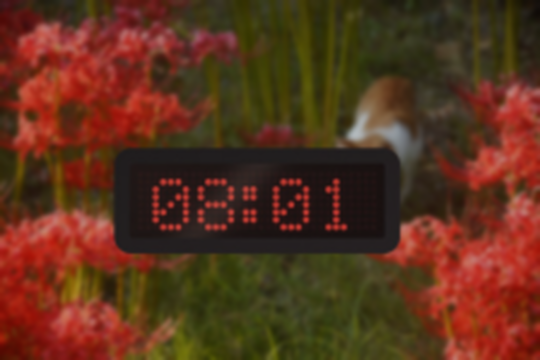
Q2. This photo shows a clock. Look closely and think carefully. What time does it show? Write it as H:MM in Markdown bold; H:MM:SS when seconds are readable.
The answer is **8:01**
